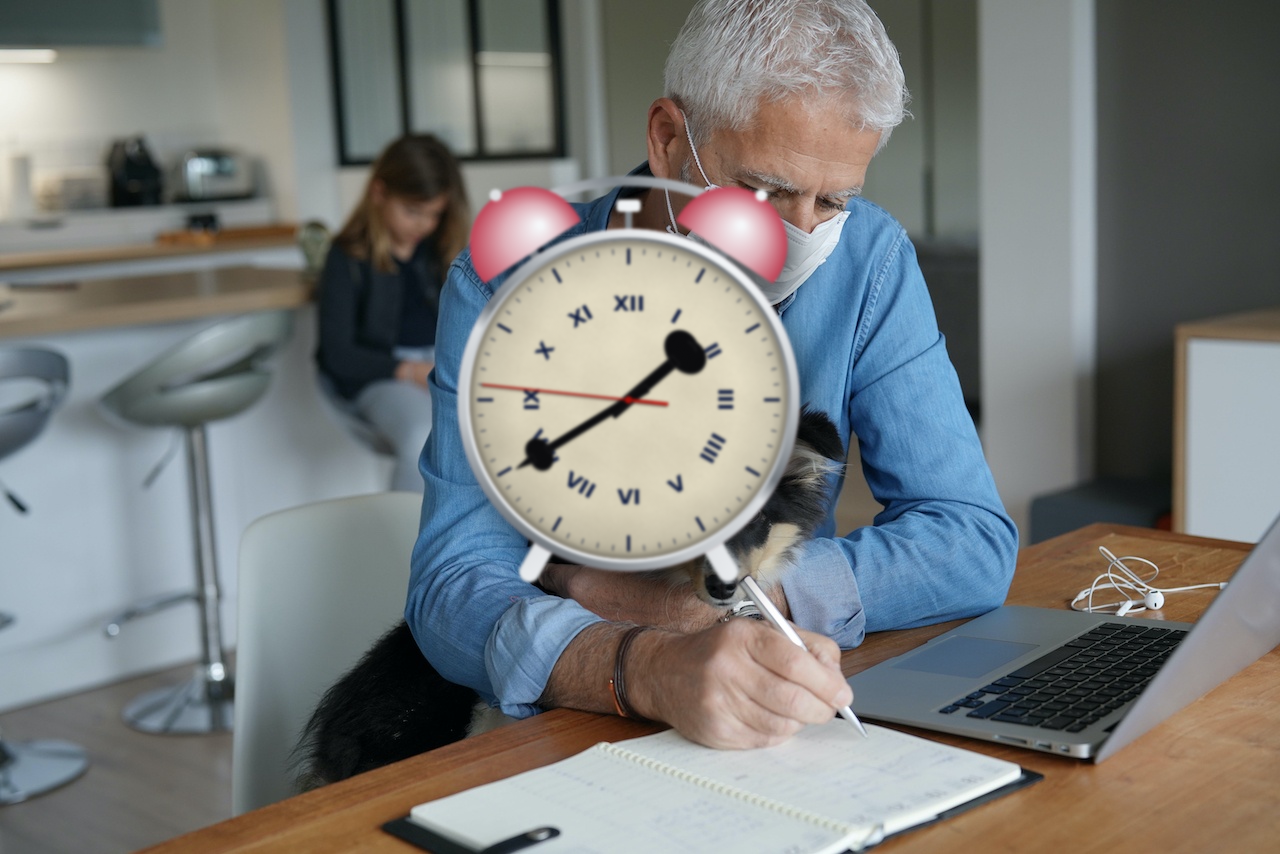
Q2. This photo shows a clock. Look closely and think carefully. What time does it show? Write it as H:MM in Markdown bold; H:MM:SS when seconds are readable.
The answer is **1:39:46**
